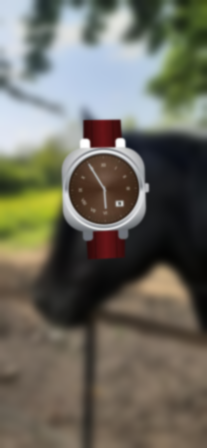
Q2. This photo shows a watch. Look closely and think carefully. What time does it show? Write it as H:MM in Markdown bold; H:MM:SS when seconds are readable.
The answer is **5:55**
